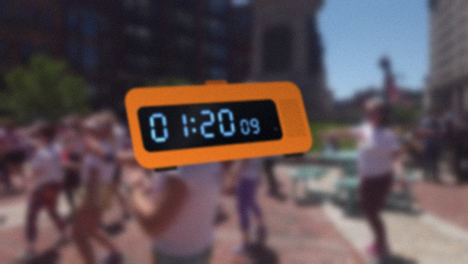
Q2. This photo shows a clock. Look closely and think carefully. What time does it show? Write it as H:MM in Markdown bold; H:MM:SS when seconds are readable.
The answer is **1:20:09**
